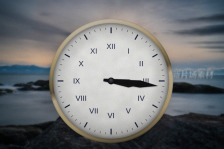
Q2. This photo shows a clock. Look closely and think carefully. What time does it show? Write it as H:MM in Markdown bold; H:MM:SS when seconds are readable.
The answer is **3:16**
